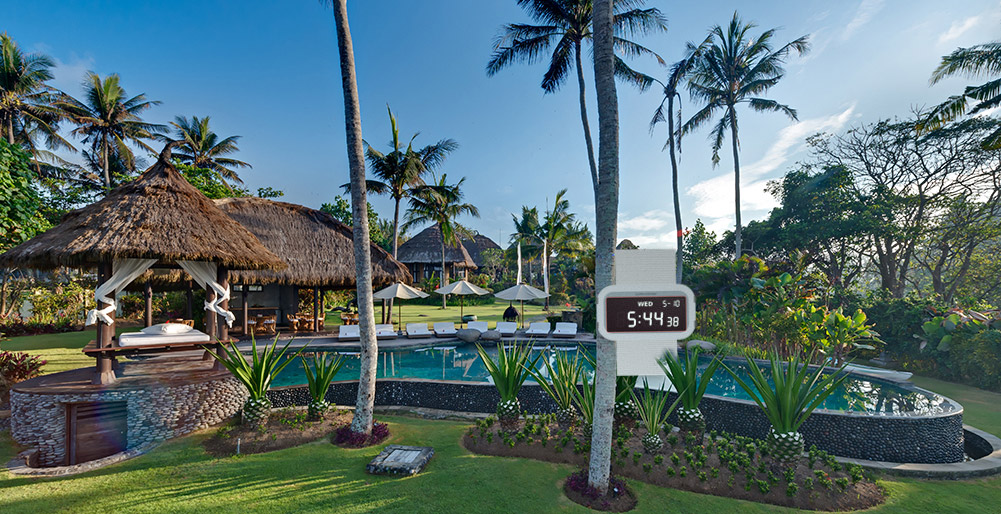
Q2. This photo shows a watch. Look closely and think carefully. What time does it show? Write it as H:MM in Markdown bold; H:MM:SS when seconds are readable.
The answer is **5:44:38**
